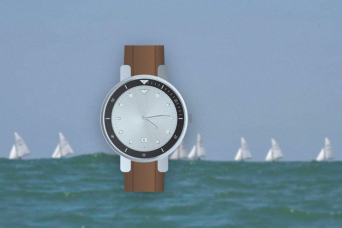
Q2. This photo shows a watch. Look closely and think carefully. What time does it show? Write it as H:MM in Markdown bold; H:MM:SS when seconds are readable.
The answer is **4:14**
